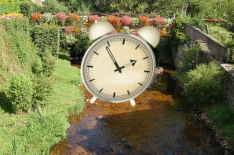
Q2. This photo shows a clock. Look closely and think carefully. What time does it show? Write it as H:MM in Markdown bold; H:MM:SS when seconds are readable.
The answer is **1:54**
